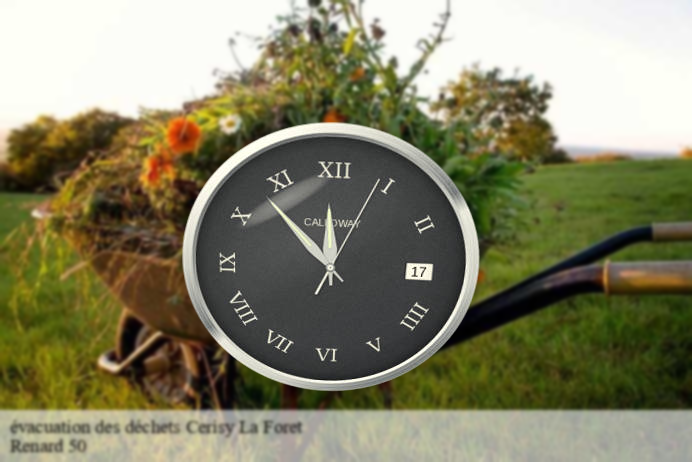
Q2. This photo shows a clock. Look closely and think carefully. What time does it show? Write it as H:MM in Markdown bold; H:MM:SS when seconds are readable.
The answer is **11:53:04**
